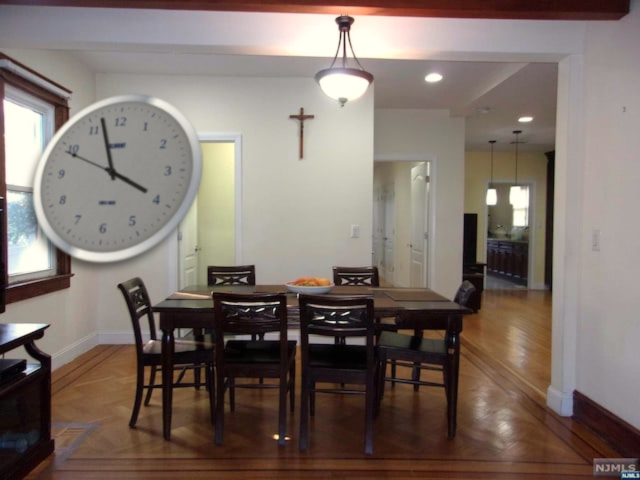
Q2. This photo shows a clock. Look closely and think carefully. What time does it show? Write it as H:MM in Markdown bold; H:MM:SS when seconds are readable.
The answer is **3:56:49**
